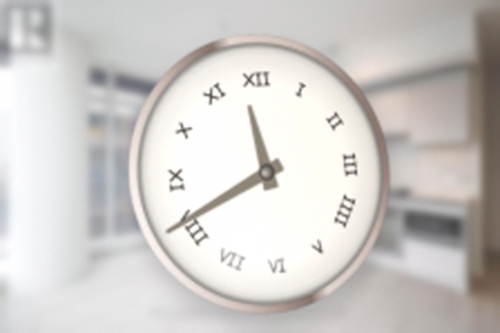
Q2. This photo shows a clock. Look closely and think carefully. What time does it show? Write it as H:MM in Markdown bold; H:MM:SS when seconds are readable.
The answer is **11:41**
